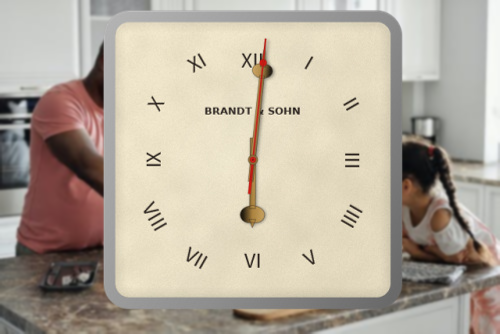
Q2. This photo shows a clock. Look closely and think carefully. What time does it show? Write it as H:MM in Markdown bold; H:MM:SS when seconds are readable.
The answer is **6:01:01**
